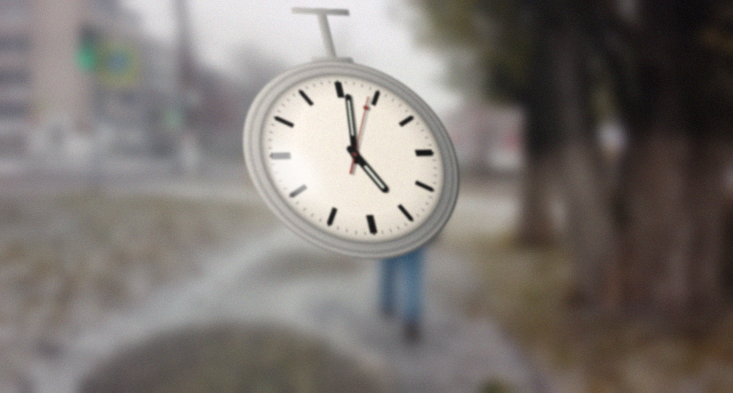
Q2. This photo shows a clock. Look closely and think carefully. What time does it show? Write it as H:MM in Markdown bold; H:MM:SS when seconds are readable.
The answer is **5:01:04**
